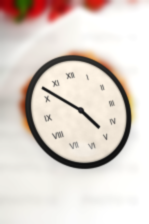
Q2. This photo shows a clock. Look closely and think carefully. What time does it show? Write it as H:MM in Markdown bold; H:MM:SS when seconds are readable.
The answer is **4:52**
